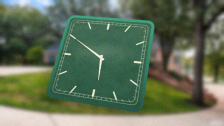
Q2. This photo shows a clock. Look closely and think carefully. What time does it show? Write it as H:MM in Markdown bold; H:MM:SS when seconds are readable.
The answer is **5:50**
